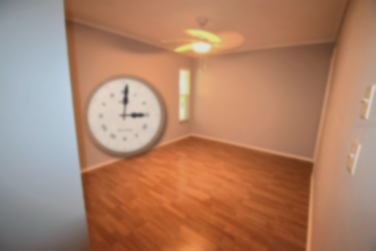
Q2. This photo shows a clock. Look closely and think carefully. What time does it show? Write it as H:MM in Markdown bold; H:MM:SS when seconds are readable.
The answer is **3:01**
